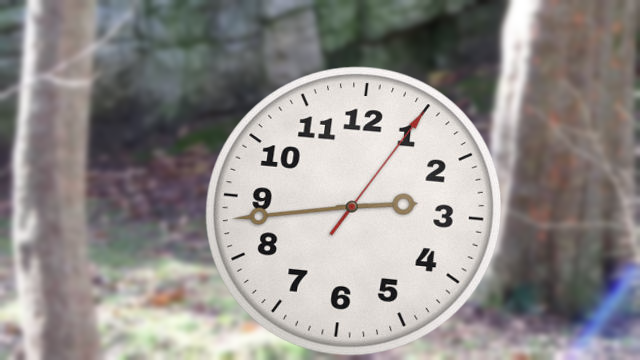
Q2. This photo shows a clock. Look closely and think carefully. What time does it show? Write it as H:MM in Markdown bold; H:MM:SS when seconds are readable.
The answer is **2:43:05**
